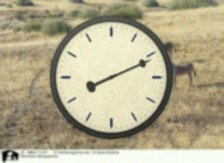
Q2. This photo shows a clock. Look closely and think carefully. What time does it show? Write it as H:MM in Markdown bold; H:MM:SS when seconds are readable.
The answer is **8:11**
